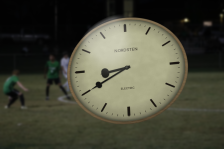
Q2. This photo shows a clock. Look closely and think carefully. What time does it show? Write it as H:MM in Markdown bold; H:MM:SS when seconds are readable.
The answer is **8:40**
